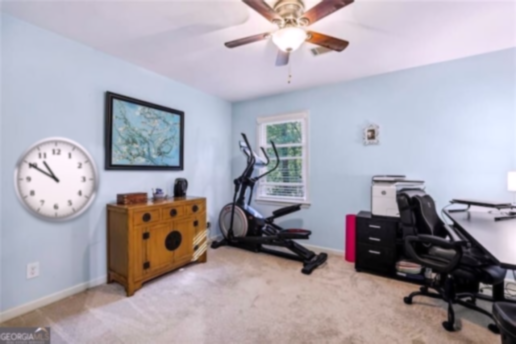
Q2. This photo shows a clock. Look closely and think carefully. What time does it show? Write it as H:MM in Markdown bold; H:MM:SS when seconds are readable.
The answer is **10:50**
